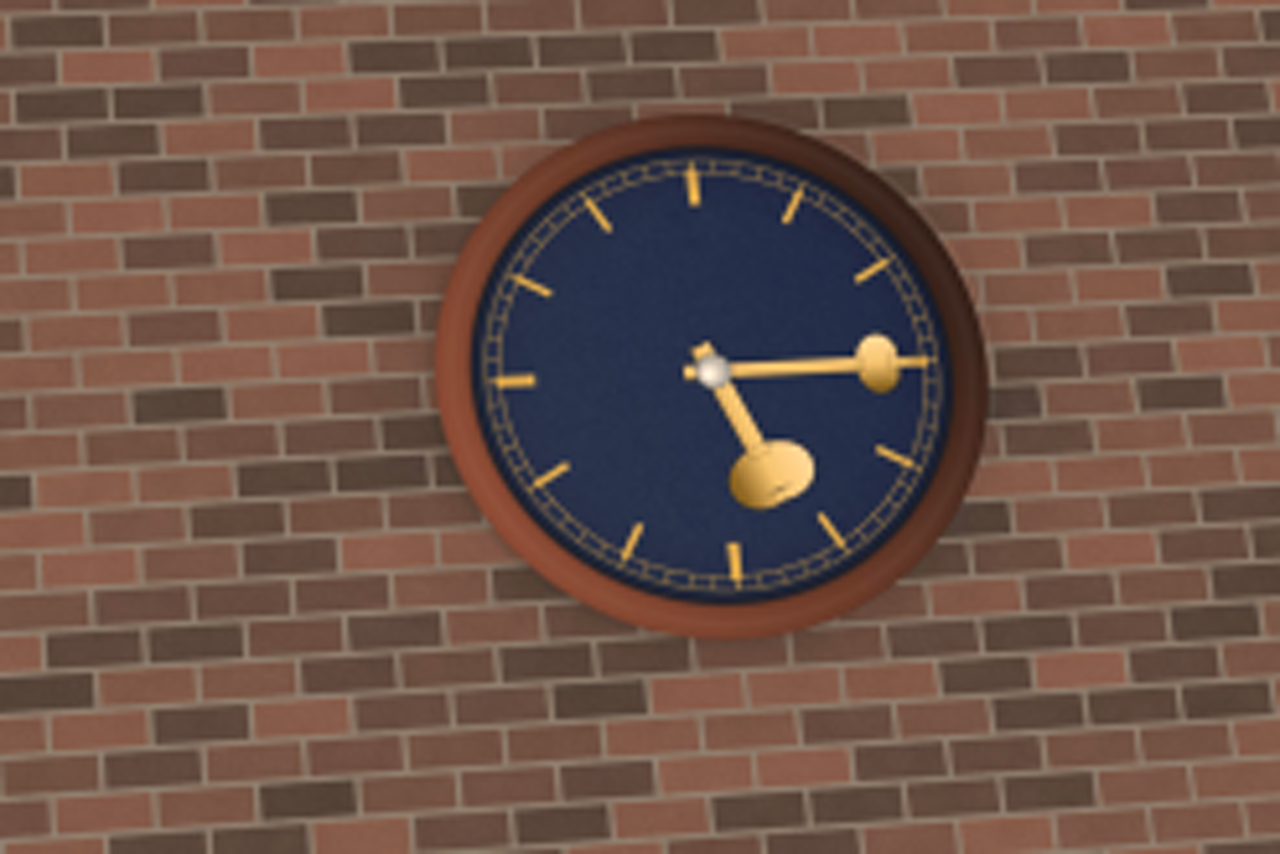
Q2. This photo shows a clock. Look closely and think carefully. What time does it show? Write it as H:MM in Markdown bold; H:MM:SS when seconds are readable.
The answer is **5:15**
